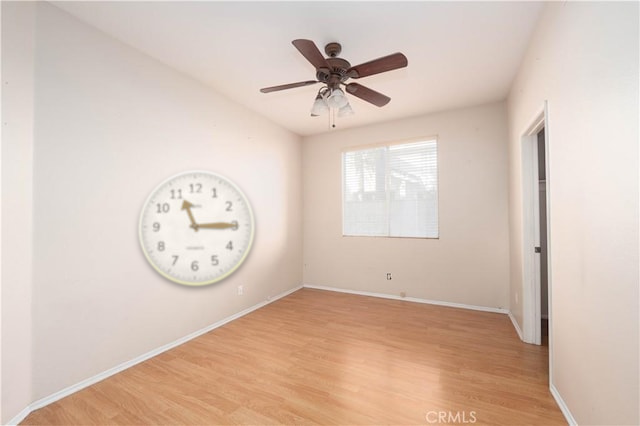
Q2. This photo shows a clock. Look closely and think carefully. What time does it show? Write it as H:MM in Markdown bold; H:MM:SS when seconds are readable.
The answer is **11:15**
